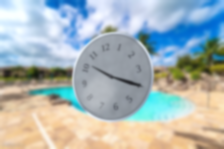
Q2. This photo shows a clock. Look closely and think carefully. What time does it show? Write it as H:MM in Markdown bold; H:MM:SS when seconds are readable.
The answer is **10:20**
